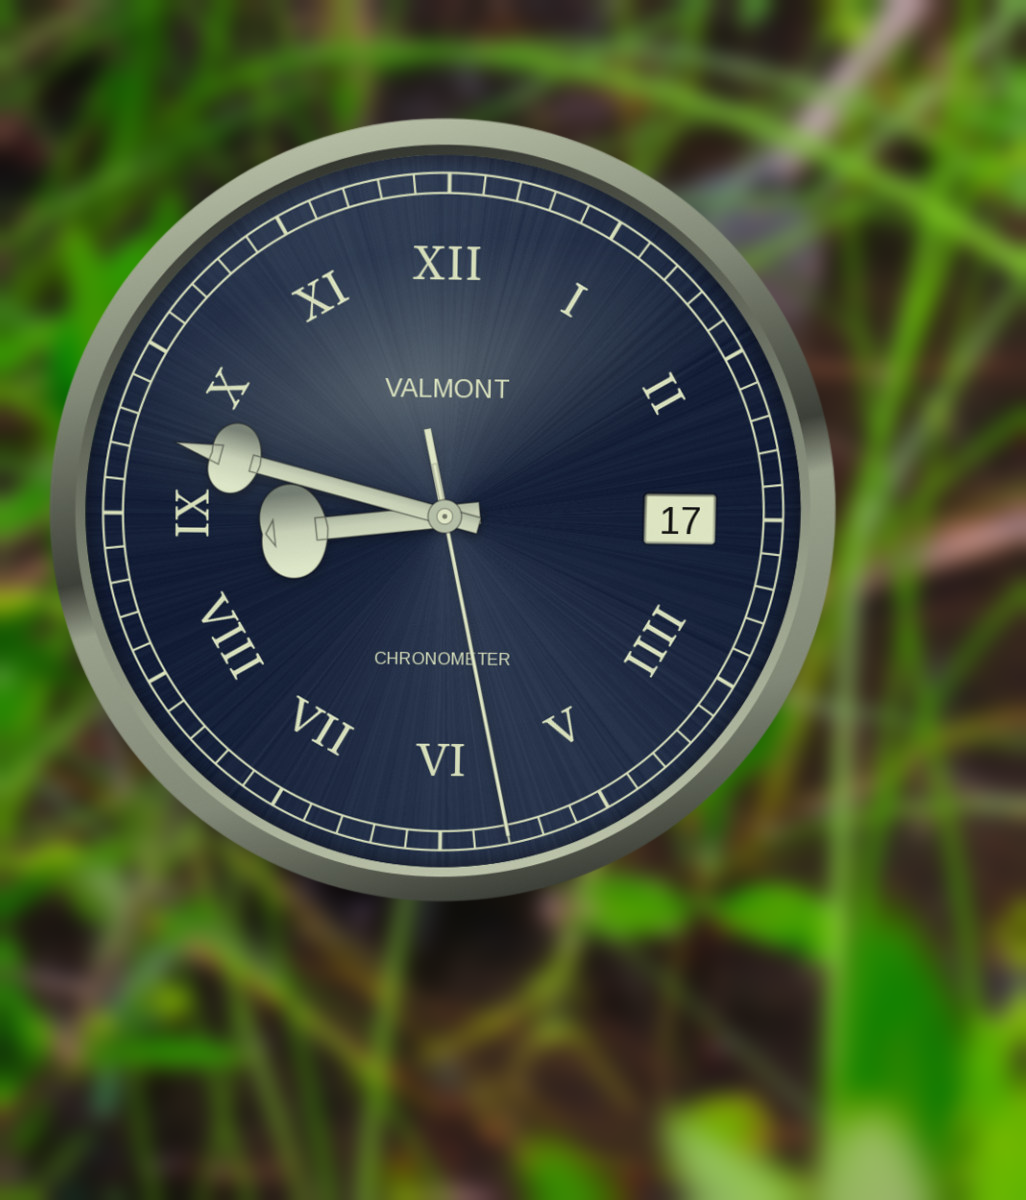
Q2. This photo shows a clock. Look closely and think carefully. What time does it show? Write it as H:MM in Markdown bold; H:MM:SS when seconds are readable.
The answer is **8:47:28**
